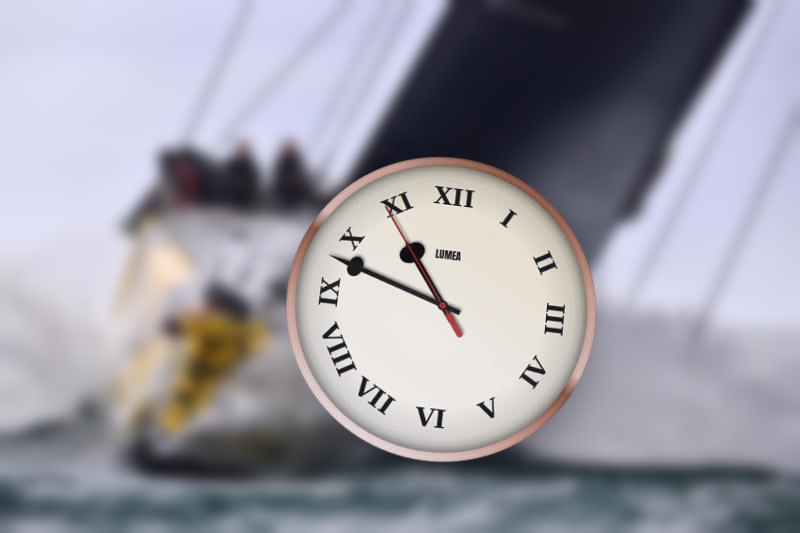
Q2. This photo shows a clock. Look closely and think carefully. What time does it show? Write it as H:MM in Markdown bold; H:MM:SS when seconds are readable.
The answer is **10:47:54**
